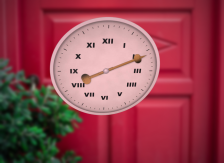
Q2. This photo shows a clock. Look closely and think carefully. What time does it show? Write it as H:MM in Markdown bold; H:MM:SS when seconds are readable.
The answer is **8:11**
